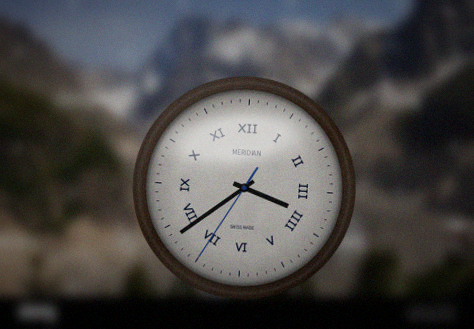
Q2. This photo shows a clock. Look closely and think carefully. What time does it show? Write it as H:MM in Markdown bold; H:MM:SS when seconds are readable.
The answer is **3:38:35**
